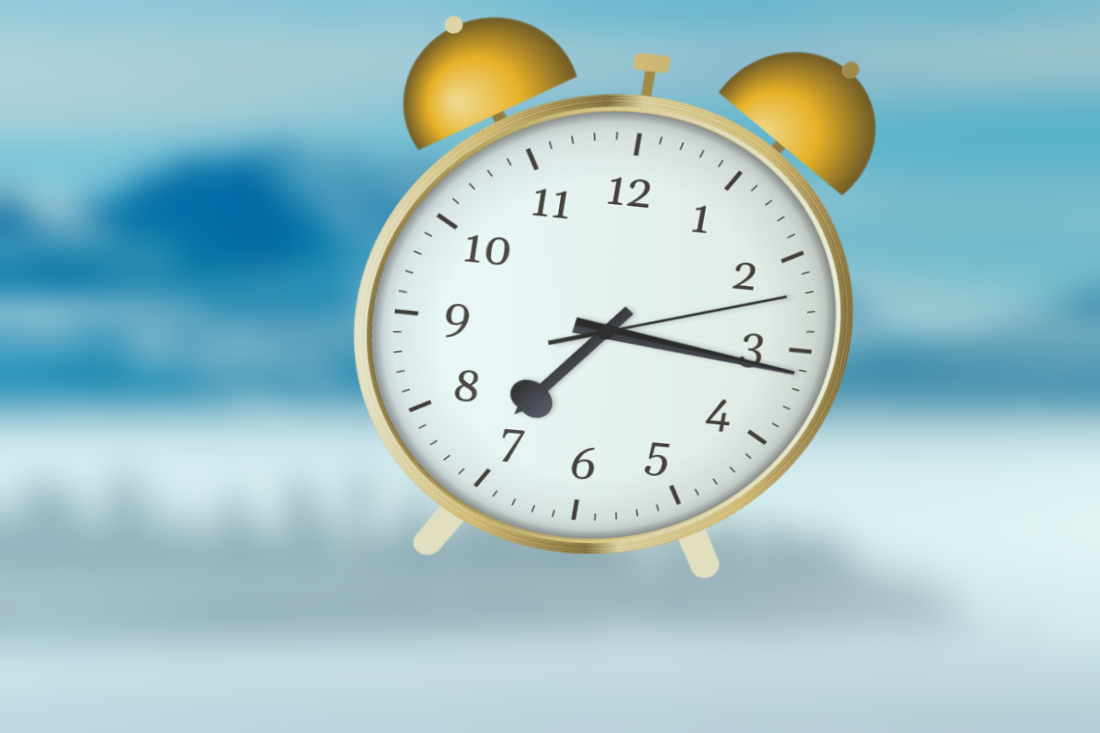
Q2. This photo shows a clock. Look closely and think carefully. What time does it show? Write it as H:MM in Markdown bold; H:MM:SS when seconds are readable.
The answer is **7:16:12**
